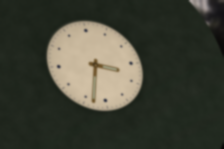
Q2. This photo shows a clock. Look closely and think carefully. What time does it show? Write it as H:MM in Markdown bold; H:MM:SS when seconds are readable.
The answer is **3:33**
